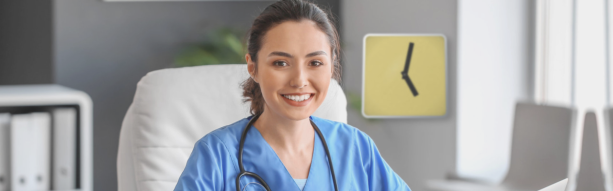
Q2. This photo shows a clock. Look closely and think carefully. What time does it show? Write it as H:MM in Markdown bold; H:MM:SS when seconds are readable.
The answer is **5:02**
